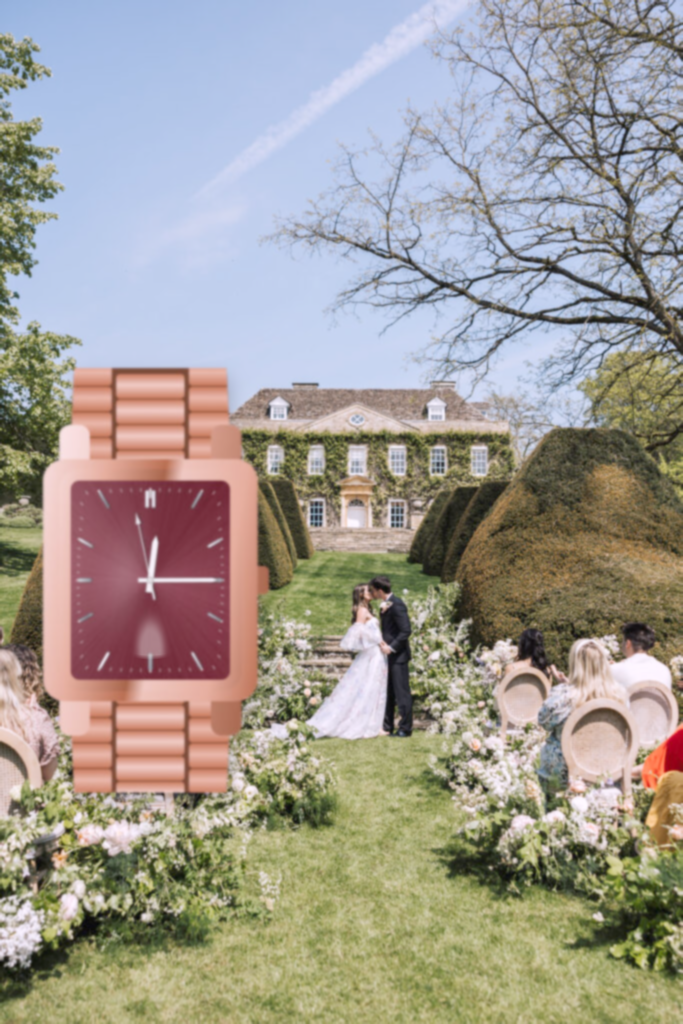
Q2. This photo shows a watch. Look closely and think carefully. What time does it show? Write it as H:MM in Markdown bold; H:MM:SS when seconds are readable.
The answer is **12:14:58**
